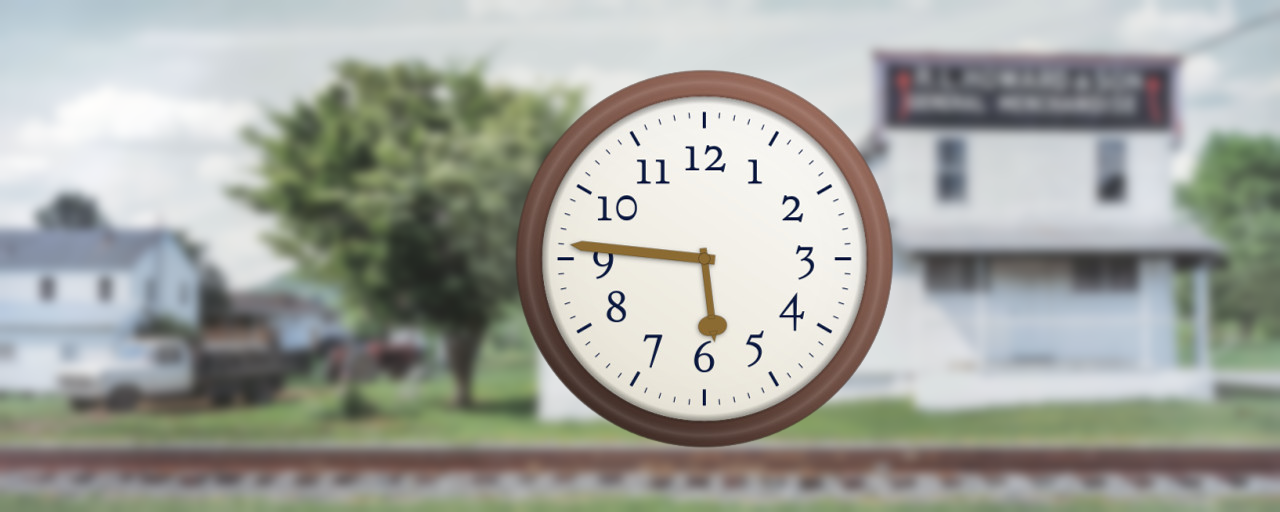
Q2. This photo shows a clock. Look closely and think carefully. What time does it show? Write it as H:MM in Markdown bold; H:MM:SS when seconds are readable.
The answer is **5:46**
